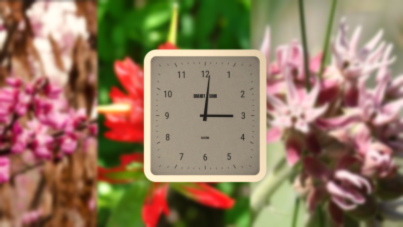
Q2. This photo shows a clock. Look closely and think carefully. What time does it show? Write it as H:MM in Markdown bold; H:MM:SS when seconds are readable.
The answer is **3:01**
